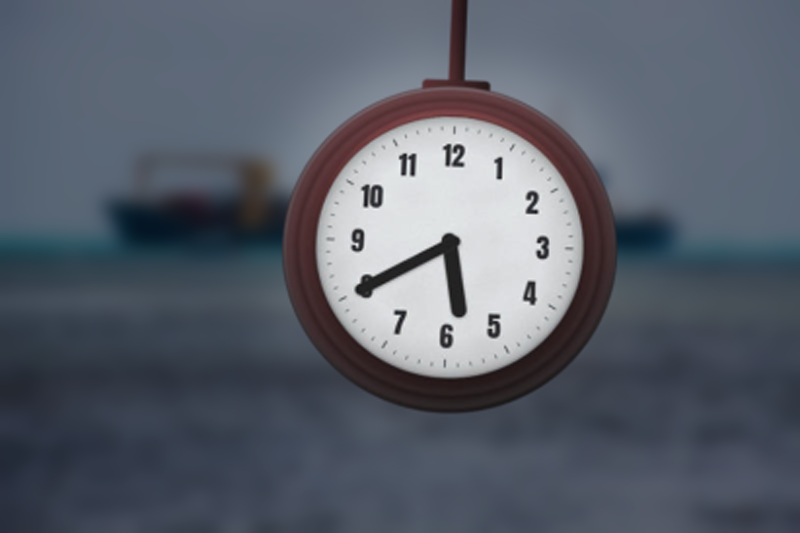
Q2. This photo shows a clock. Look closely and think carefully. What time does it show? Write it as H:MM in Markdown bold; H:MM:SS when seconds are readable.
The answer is **5:40**
